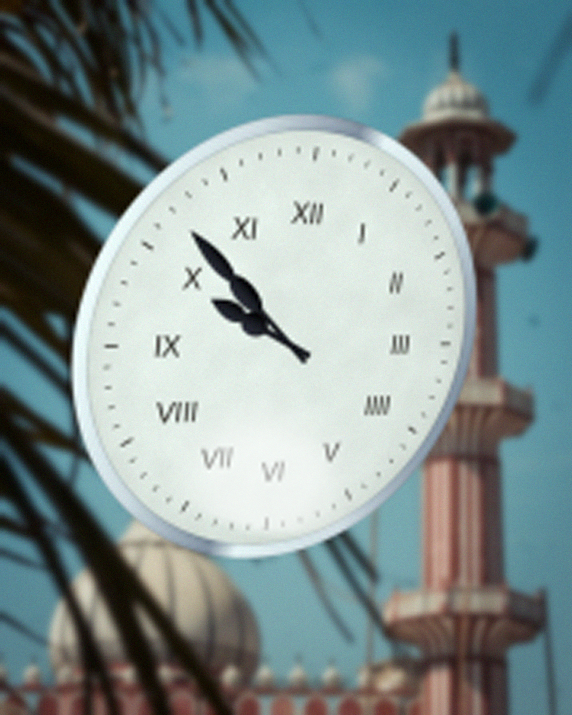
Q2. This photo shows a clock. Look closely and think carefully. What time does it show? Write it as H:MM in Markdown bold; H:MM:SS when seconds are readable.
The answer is **9:52**
